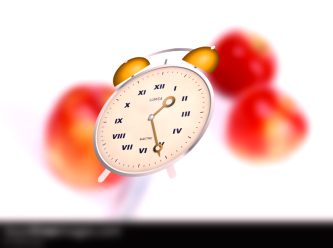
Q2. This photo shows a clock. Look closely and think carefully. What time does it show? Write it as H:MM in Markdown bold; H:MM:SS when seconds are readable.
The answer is **1:26**
